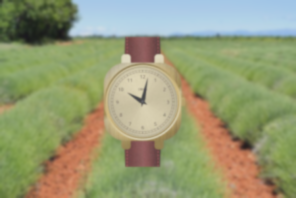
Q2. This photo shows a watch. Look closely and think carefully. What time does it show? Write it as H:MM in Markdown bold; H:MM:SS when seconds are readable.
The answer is **10:02**
